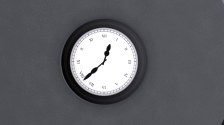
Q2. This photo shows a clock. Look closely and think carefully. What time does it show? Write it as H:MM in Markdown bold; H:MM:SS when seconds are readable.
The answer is **12:38**
